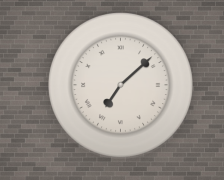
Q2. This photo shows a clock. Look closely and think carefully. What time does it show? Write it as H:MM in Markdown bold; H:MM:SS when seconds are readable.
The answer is **7:08**
